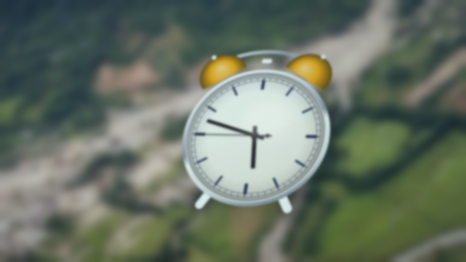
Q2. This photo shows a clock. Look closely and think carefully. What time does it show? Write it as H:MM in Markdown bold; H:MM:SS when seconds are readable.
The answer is **5:47:45**
